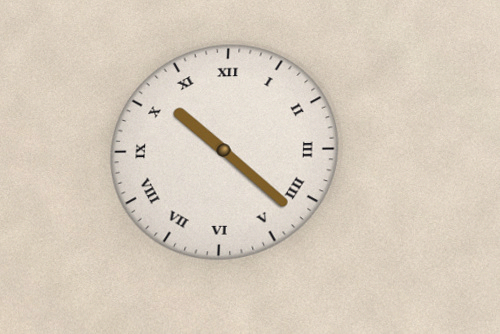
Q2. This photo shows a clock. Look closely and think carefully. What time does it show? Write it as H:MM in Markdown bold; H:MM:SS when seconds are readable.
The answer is **10:22**
